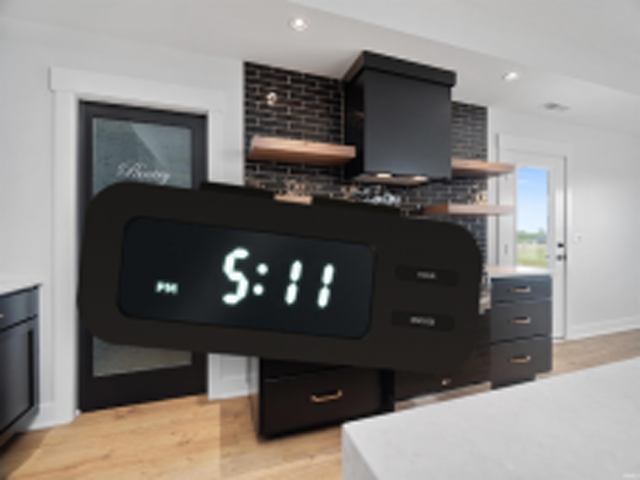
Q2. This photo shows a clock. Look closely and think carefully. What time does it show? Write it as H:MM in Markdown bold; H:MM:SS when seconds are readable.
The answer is **5:11**
